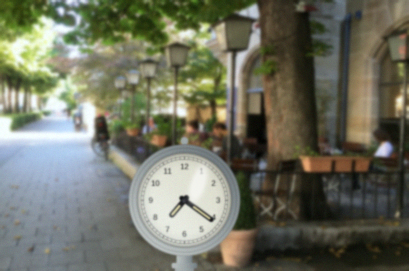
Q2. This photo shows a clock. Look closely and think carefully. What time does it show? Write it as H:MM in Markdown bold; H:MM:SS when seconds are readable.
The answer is **7:21**
